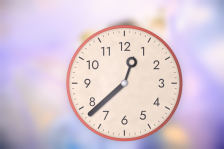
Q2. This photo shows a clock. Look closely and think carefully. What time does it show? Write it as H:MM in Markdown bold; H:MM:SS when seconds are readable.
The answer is **12:38**
